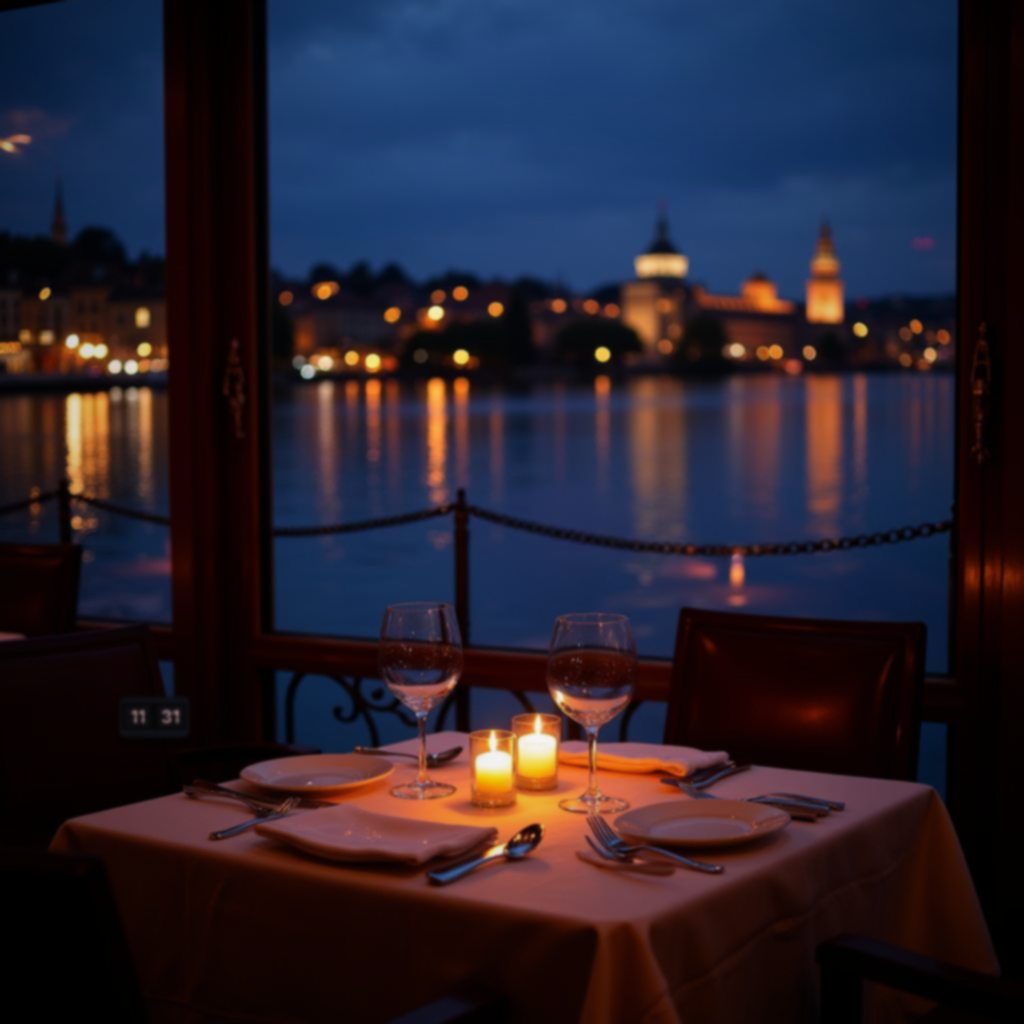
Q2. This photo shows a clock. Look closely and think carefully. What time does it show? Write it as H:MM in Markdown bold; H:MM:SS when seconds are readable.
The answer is **11:31**
